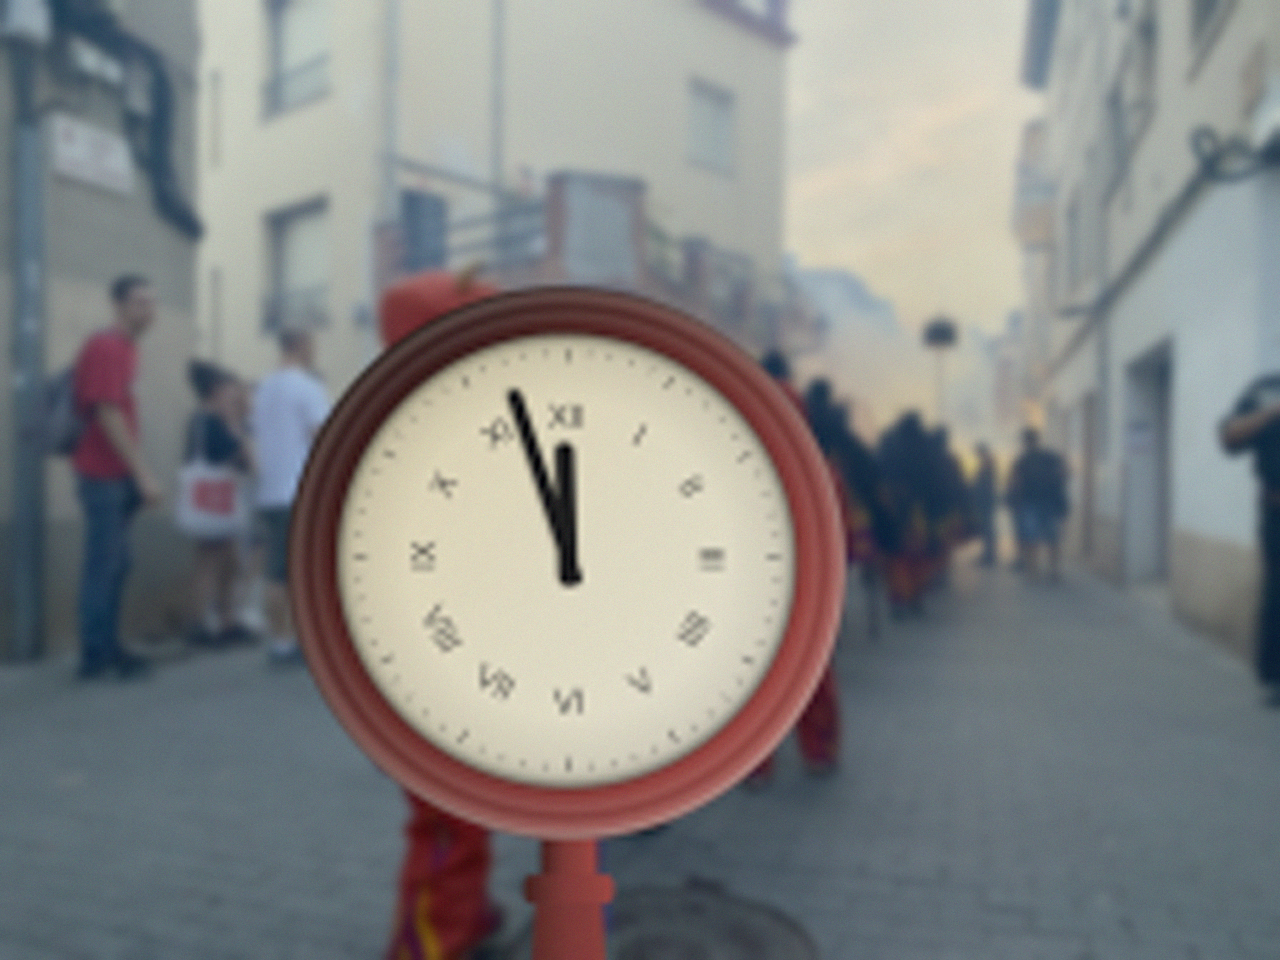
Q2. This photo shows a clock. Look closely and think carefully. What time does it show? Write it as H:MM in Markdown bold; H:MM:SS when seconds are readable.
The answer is **11:57**
